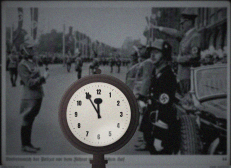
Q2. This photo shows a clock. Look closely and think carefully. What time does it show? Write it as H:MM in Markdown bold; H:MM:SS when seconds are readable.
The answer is **11:55**
